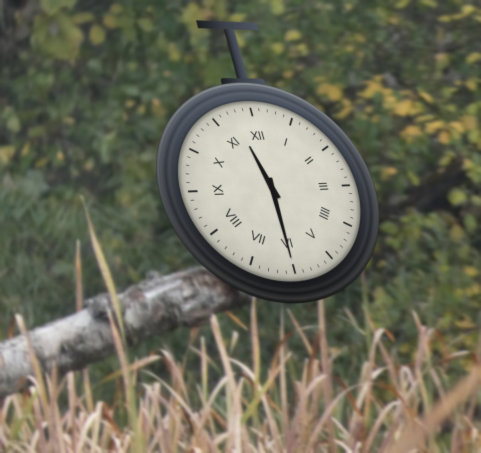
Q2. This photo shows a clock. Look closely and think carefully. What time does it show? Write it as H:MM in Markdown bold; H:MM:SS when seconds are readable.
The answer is **11:30**
